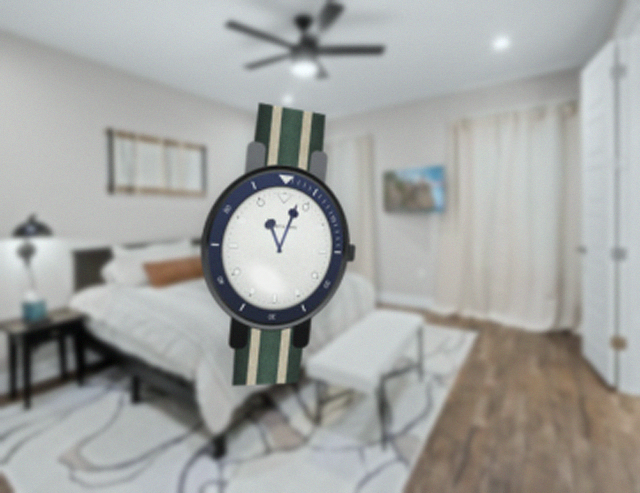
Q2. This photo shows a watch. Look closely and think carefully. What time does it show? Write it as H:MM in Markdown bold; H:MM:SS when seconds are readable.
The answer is **11:03**
